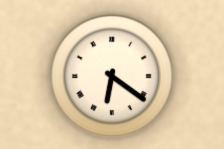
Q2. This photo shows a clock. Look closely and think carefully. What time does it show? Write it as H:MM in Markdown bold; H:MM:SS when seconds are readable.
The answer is **6:21**
